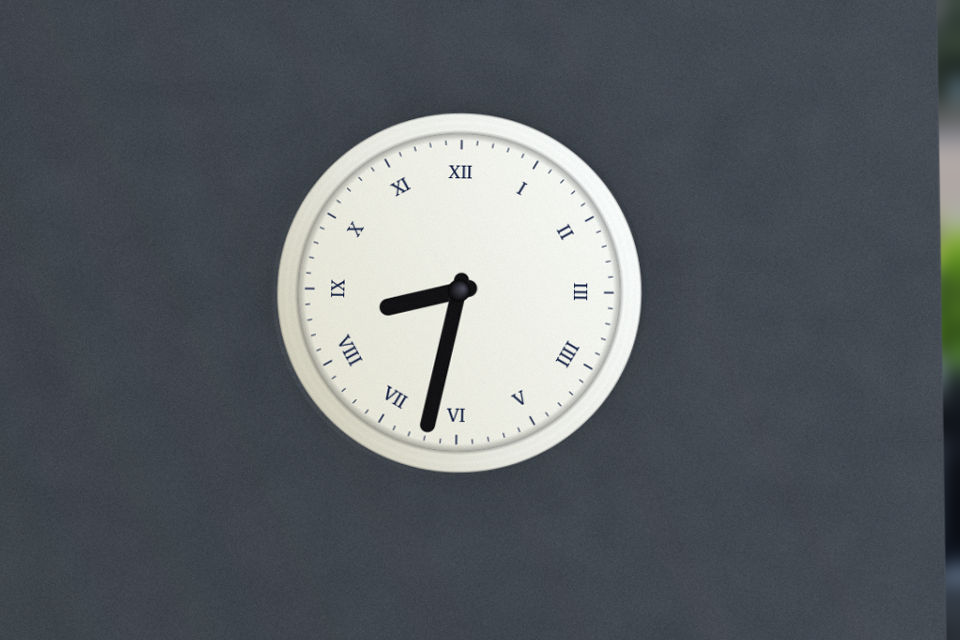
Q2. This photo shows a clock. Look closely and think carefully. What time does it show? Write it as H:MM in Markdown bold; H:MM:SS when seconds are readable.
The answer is **8:32**
